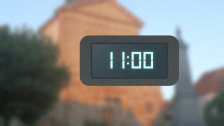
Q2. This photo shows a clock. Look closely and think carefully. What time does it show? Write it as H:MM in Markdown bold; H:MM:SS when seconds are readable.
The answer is **11:00**
